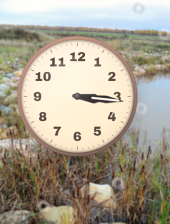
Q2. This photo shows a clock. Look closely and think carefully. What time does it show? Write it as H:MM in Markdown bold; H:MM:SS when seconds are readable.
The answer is **3:16**
